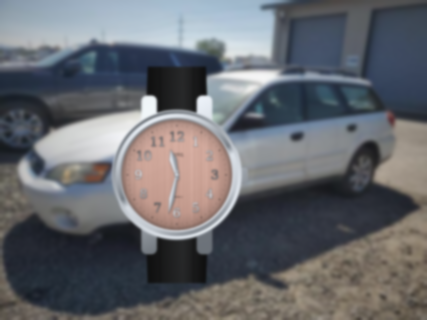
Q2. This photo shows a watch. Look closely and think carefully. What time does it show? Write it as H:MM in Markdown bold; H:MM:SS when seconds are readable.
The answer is **11:32**
